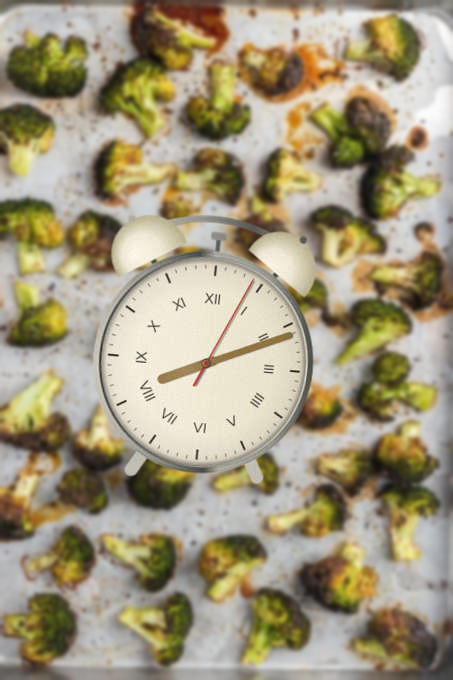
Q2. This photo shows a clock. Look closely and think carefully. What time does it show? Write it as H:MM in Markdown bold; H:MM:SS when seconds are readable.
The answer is **8:11:04**
